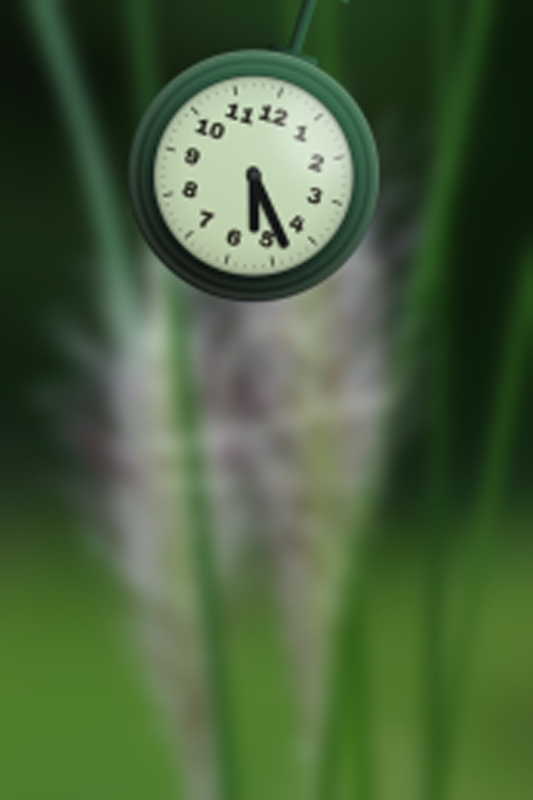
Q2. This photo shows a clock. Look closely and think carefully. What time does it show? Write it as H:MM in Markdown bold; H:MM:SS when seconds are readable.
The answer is **5:23**
